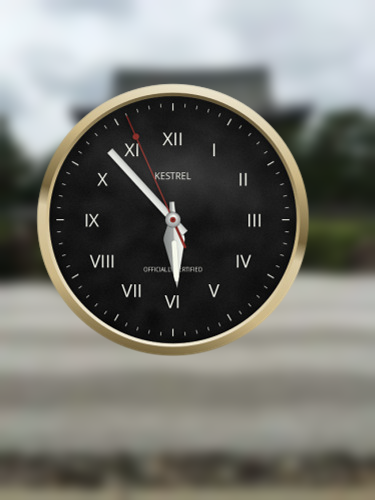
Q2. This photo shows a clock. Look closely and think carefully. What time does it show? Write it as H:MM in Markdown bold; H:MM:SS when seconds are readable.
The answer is **5:52:56**
